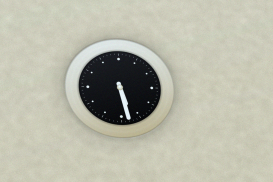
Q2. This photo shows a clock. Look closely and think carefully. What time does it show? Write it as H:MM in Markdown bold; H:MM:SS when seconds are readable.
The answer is **5:28**
